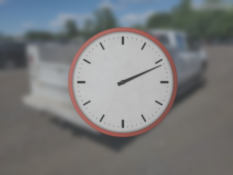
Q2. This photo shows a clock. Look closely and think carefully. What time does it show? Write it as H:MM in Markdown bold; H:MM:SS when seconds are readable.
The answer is **2:11**
